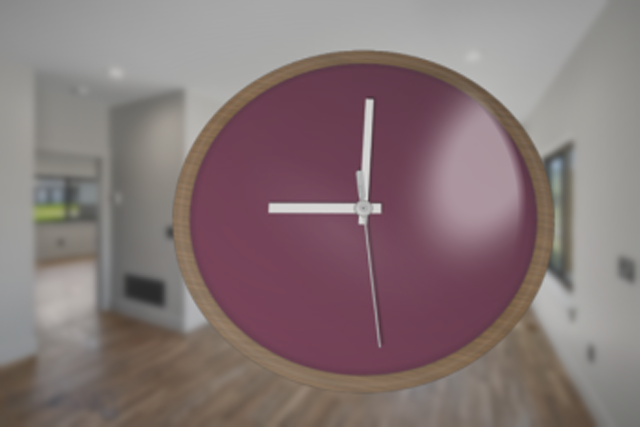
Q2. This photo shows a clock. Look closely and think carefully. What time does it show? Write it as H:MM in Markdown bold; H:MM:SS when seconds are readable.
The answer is **9:00:29**
